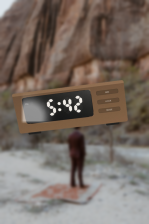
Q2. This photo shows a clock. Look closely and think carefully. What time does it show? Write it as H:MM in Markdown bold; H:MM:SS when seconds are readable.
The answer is **5:42**
